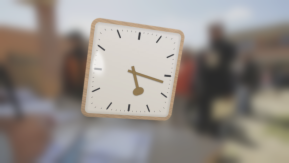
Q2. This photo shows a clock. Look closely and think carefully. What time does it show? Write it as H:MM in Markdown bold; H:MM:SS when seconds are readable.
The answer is **5:17**
